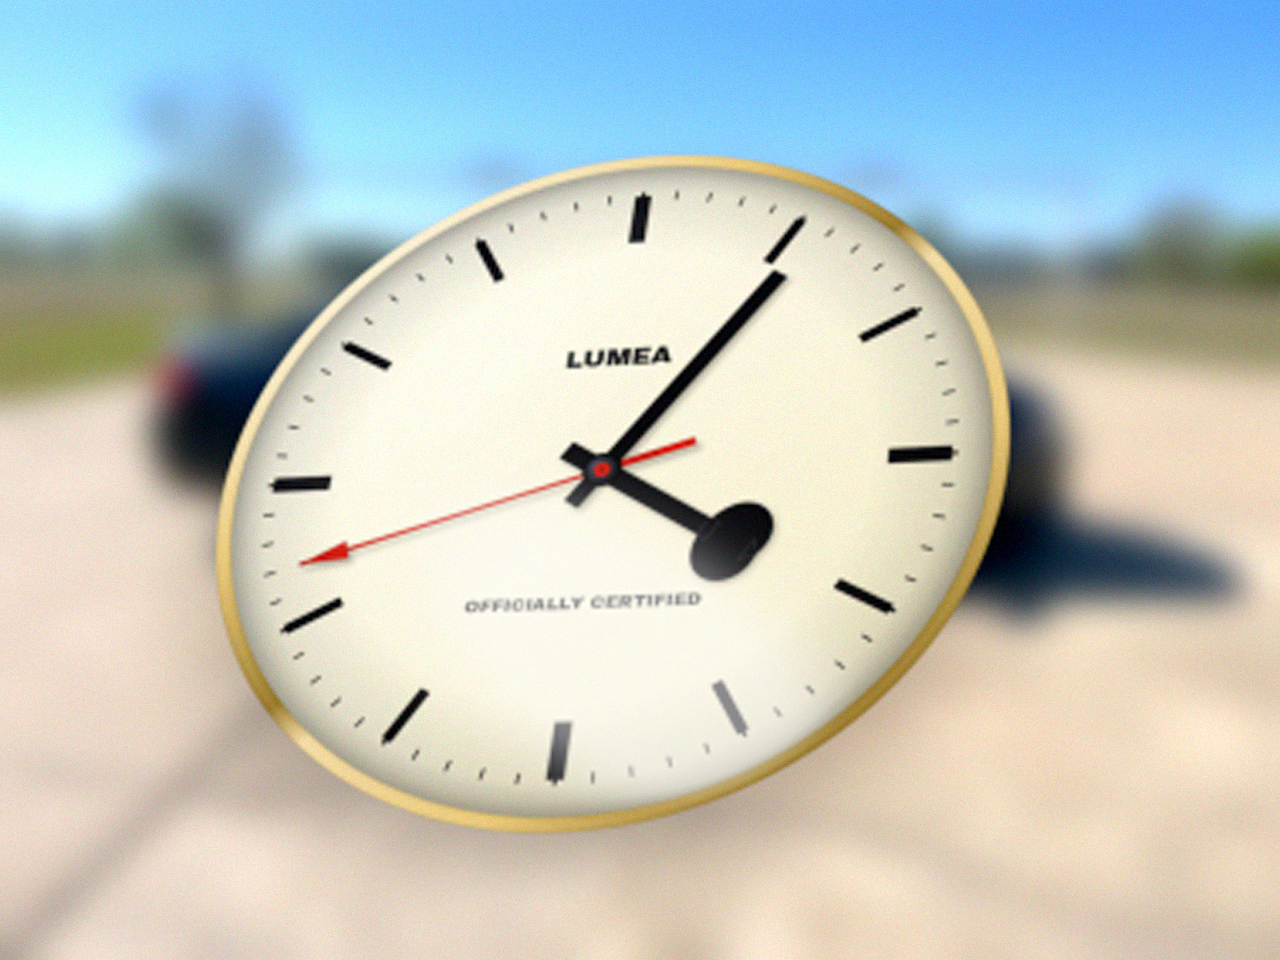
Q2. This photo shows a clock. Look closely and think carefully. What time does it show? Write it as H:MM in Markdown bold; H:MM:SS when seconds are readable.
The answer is **4:05:42**
